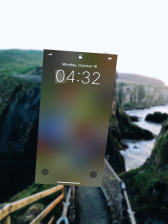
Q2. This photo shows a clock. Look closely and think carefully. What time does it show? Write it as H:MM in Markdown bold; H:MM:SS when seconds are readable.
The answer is **4:32**
